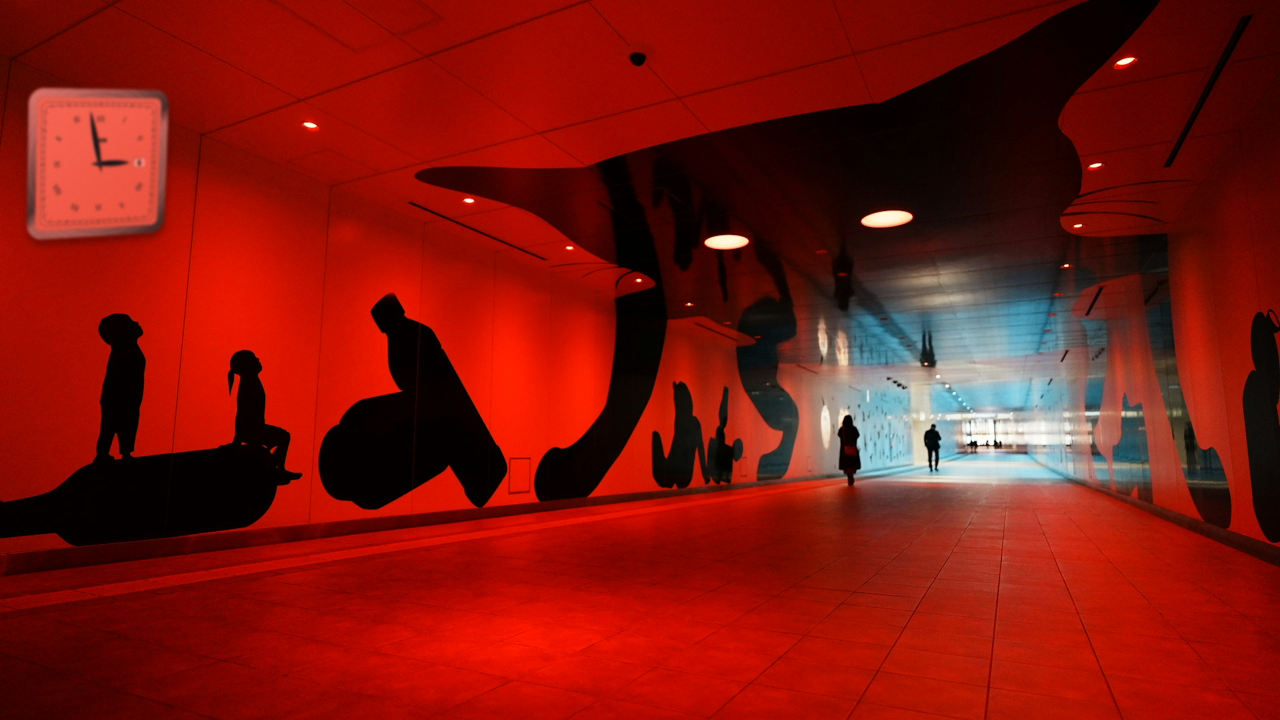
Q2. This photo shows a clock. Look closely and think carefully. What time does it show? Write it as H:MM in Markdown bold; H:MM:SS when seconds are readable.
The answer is **2:58**
